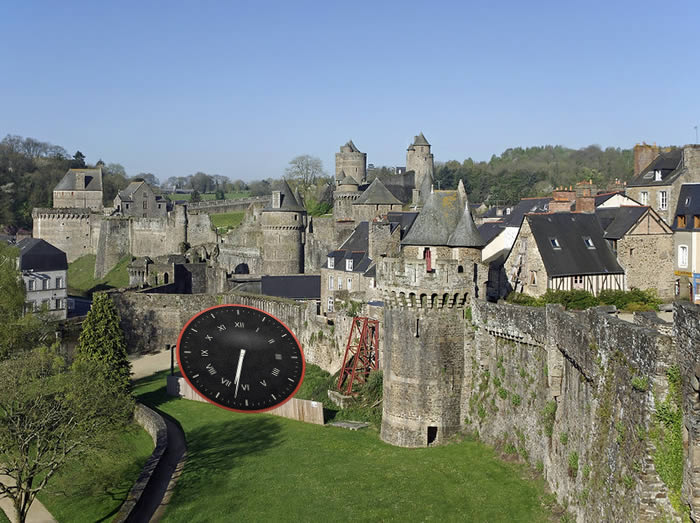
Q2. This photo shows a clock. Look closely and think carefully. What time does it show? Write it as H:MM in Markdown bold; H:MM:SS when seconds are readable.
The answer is **6:32**
